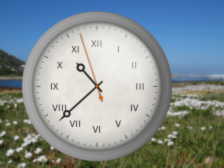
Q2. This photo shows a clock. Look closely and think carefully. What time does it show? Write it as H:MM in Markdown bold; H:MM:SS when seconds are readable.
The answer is **10:37:57**
